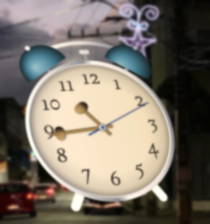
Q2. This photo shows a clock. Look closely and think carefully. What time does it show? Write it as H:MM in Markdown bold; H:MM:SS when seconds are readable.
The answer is **10:44:11**
